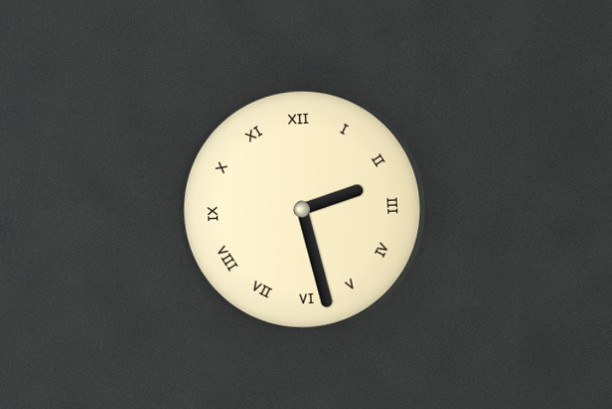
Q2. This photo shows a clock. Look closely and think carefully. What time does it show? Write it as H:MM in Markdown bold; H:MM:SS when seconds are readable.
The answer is **2:28**
